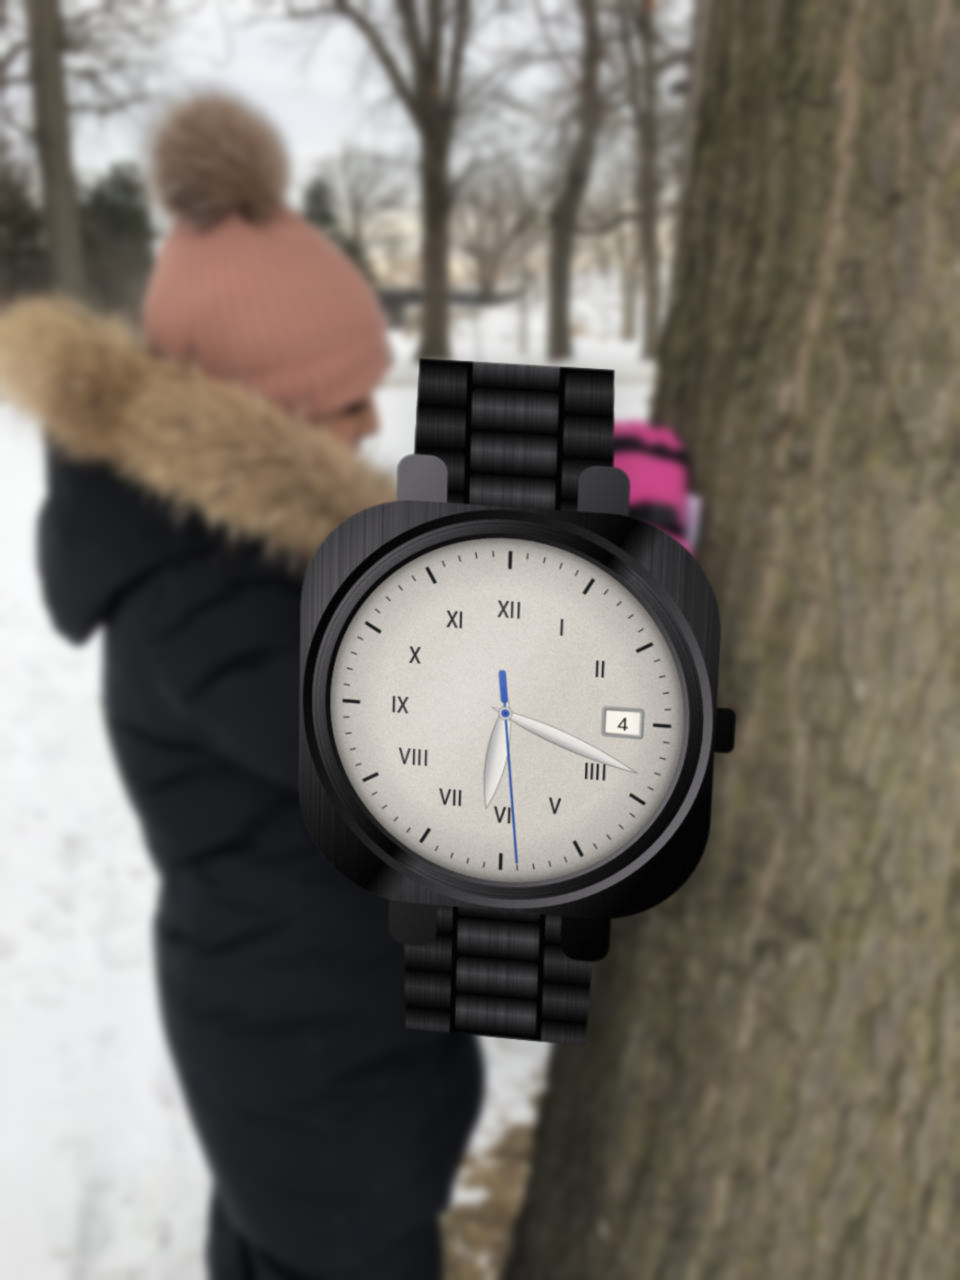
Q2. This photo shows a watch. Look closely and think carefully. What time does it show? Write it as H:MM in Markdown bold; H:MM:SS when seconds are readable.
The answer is **6:18:29**
